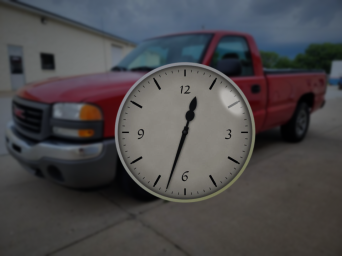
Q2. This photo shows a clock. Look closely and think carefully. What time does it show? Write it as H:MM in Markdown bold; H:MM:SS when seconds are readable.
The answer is **12:33**
